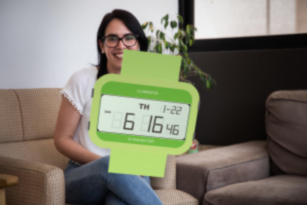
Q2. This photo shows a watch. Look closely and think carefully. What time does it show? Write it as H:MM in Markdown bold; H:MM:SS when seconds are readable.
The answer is **6:16:46**
